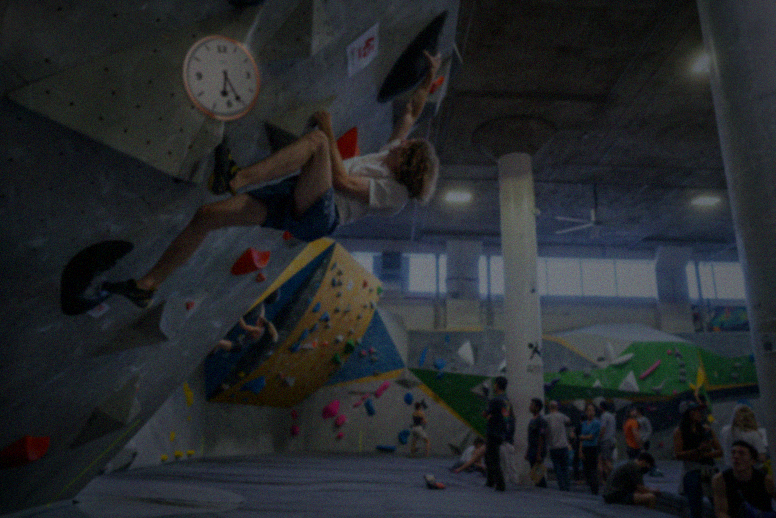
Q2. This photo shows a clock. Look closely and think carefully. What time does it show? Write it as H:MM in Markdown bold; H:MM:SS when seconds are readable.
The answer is **6:26**
